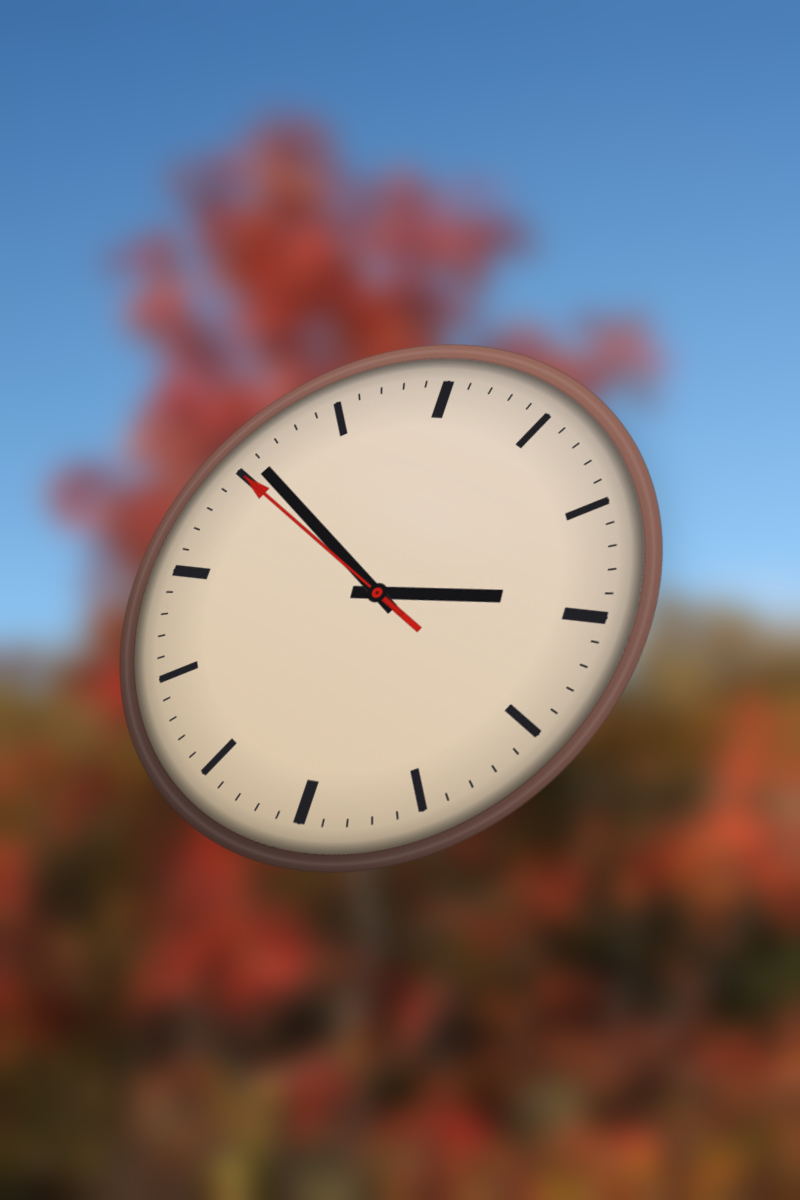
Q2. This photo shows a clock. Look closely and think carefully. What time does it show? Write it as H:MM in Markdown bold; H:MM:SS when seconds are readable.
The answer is **2:50:50**
